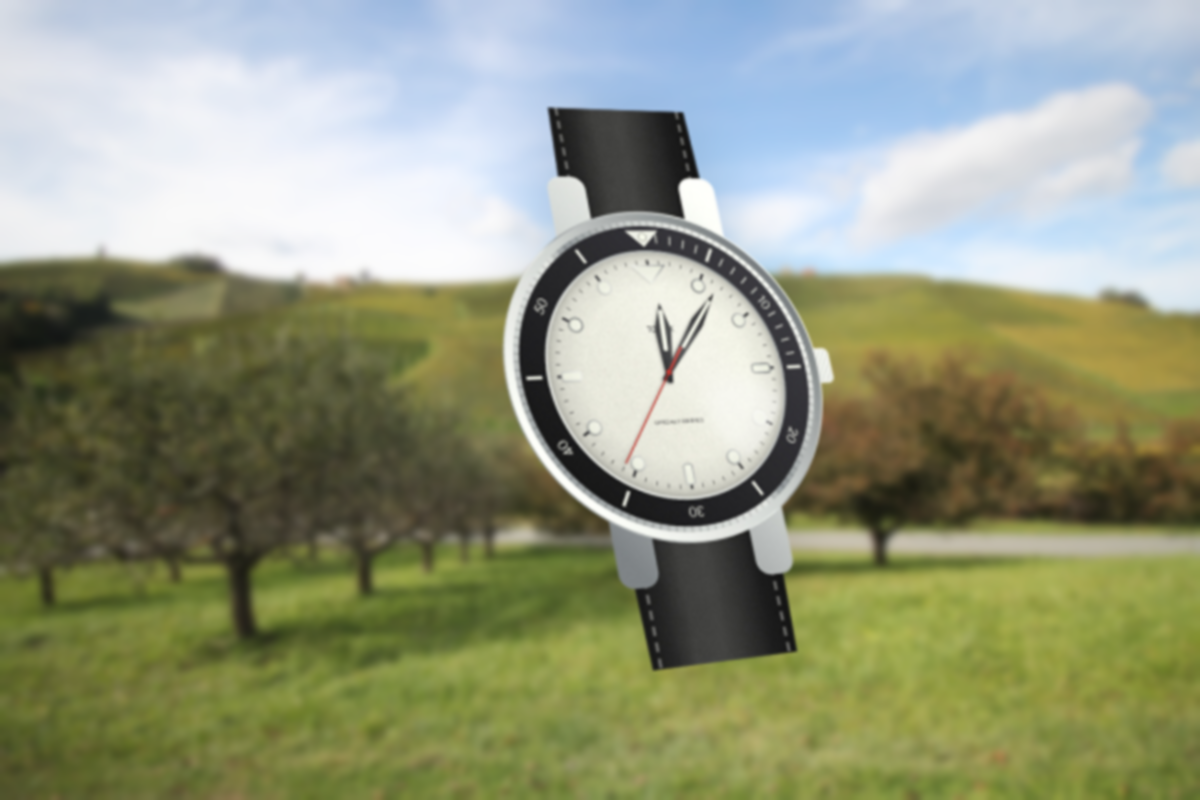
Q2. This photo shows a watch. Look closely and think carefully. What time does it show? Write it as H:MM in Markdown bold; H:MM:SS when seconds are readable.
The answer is **12:06:36**
